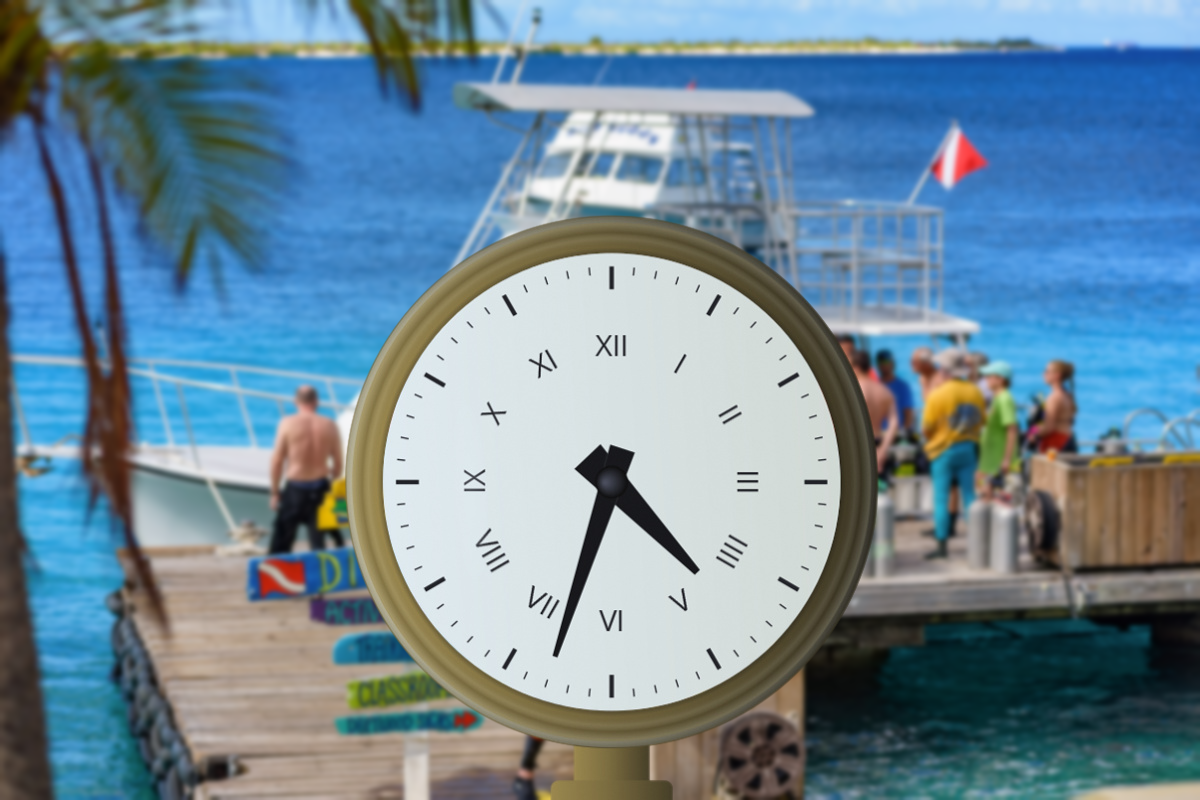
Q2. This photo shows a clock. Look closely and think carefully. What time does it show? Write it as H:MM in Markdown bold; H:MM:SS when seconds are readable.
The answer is **4:33**
